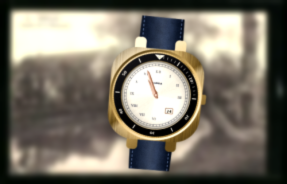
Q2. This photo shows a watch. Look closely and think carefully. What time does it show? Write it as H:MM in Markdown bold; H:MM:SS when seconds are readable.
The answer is **10:56**
